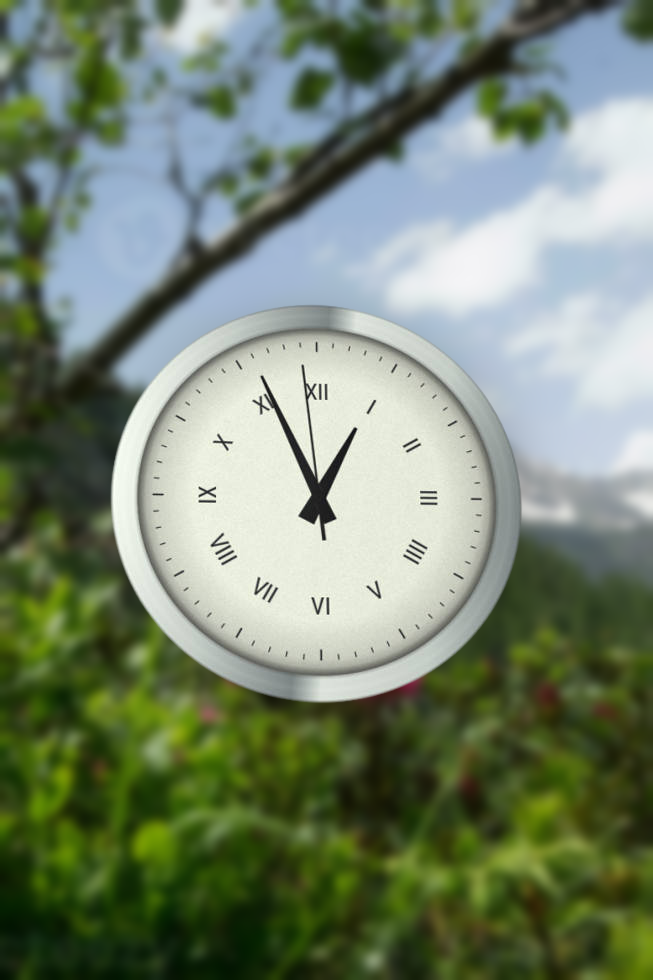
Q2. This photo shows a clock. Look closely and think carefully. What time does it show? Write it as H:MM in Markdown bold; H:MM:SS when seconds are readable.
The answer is **12:55:59**
